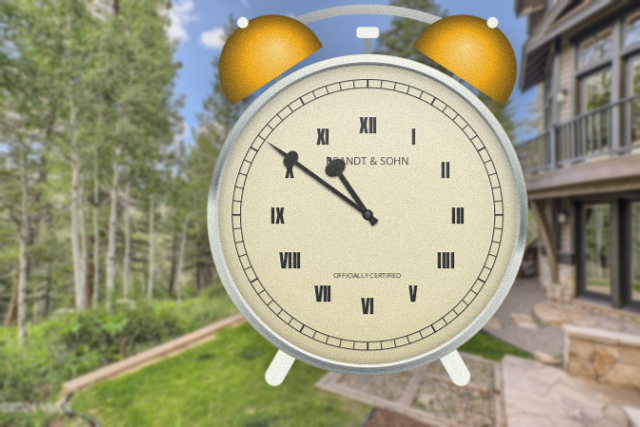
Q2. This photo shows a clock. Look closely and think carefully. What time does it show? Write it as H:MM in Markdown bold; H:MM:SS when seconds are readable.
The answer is **10:51**
